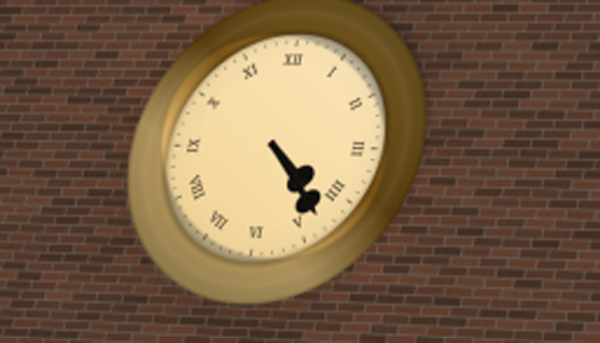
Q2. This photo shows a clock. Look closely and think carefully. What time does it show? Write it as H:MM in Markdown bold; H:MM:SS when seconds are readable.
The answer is **4:23**
